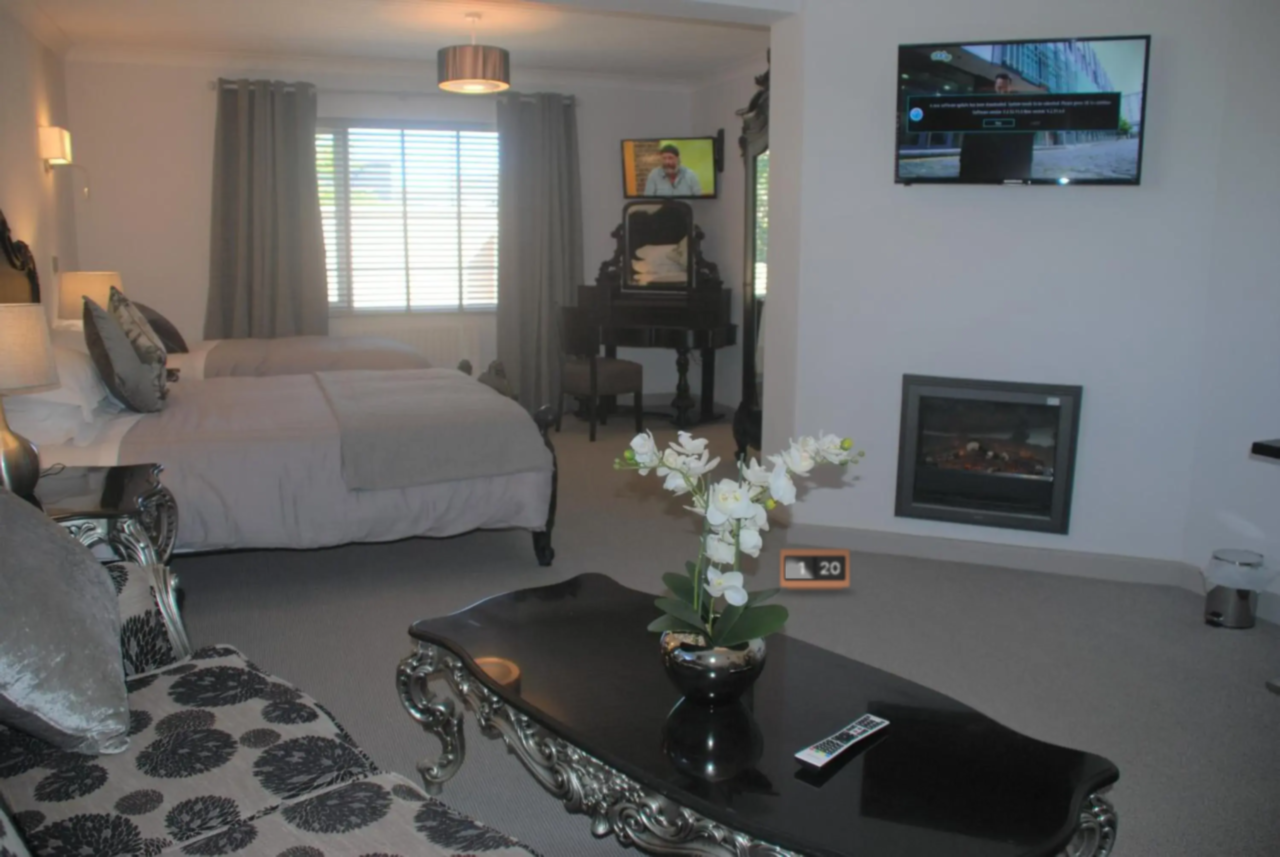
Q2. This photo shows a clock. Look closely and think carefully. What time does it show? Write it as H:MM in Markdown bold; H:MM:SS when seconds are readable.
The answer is **1:20**
